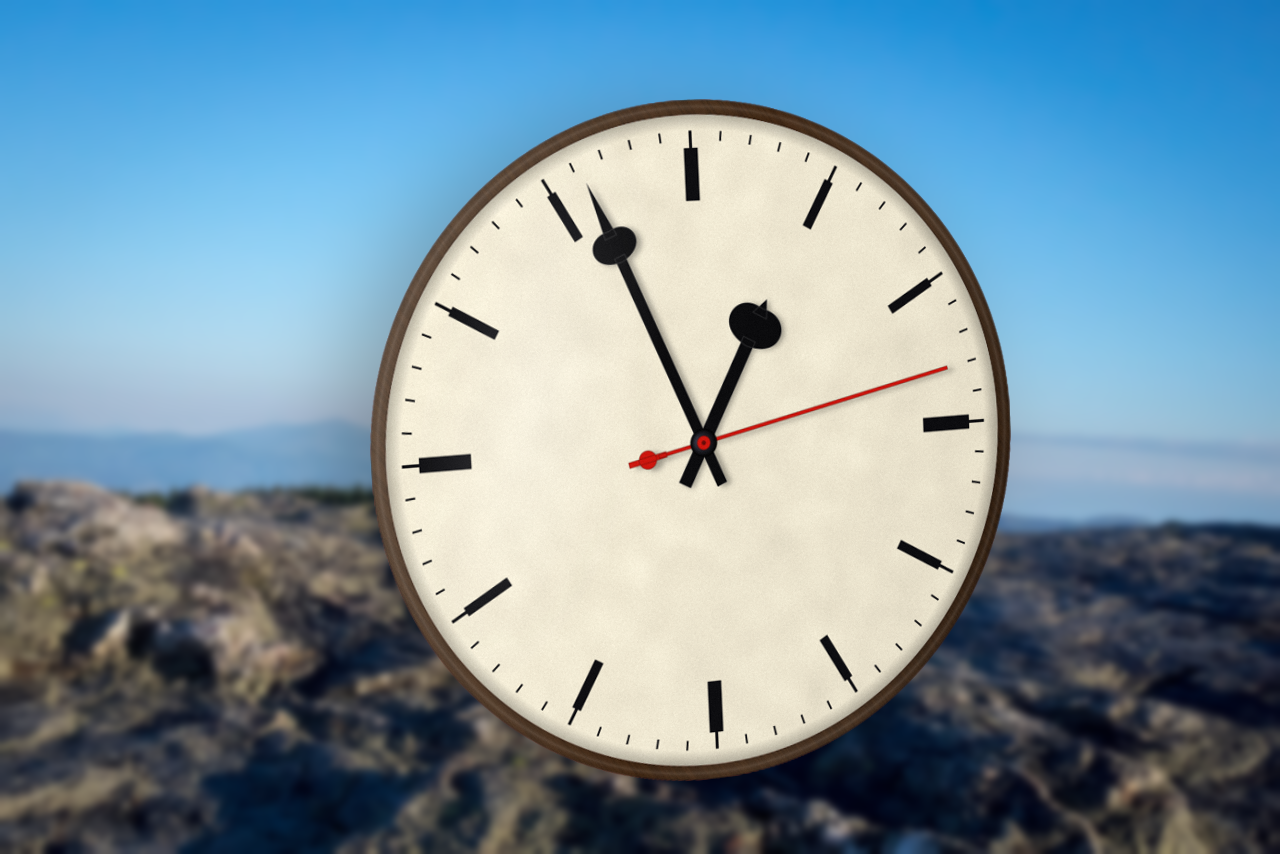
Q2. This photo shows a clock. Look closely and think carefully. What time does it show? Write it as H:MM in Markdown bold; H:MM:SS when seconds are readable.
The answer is **12:56:13**
